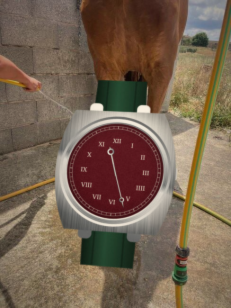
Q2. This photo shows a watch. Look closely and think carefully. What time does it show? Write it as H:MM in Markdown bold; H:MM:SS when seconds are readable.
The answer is **11:27**
